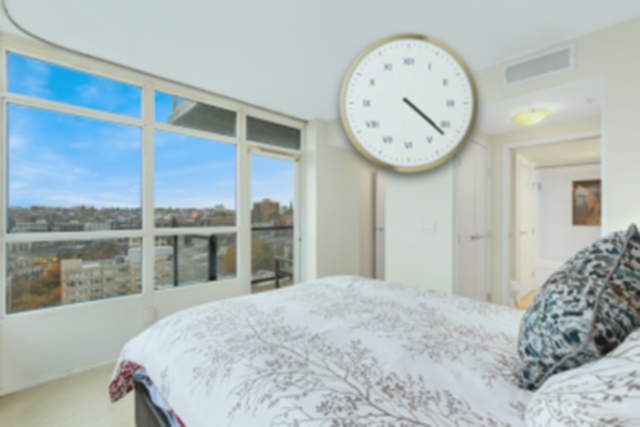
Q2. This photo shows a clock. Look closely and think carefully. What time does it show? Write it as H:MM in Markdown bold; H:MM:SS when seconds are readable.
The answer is **4:22**
